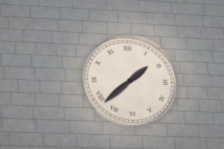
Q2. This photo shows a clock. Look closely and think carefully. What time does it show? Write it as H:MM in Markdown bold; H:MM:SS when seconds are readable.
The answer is **1:38**
